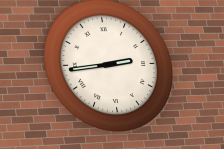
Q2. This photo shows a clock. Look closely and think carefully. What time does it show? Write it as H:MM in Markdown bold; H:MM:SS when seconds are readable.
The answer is **2:44**
